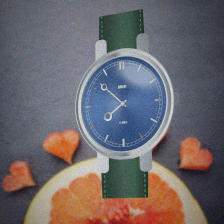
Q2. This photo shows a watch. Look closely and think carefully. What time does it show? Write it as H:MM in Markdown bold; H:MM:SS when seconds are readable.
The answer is **7:52**
